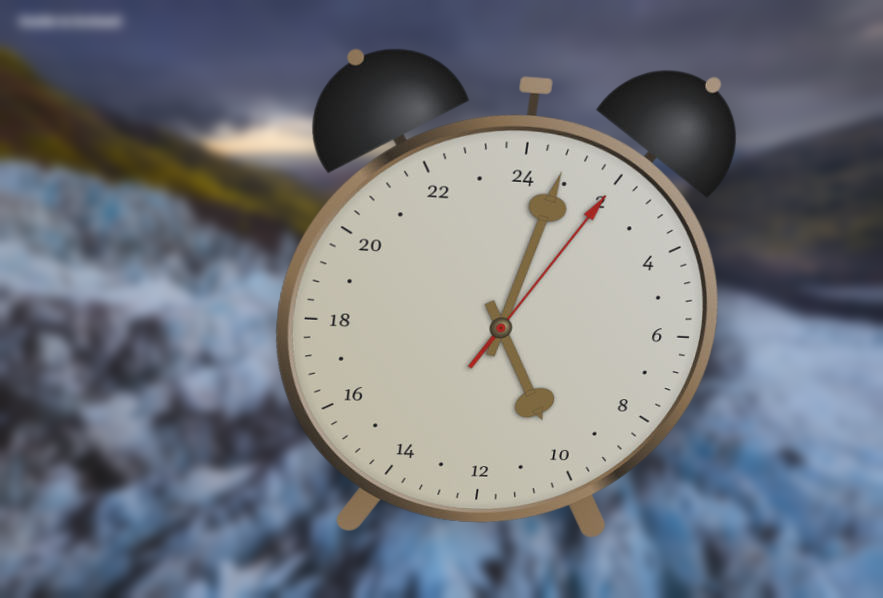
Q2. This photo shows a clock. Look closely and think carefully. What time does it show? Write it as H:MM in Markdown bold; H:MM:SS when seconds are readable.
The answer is **10:02:05**
